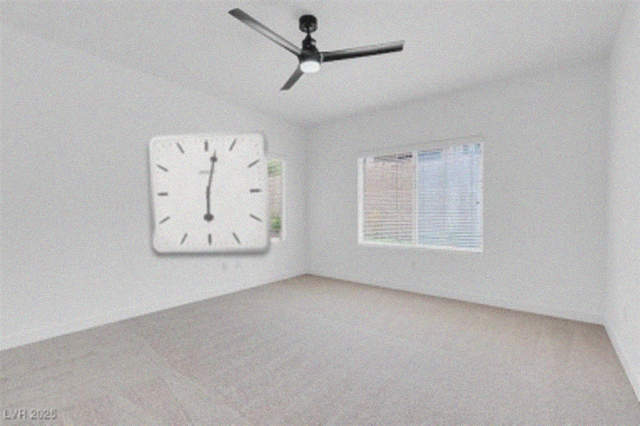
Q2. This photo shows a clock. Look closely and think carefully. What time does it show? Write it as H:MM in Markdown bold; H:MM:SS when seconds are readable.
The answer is **6:02**
